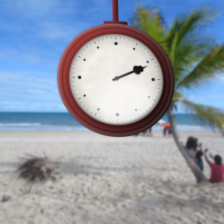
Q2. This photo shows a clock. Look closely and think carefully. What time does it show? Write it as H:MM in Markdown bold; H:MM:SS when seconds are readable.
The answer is **2:11**
